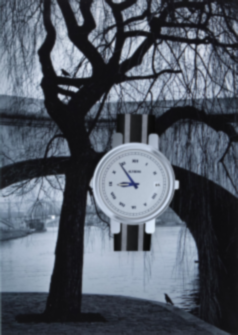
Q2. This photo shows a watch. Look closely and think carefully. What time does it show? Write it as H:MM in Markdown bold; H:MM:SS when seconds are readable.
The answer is **8:54**
